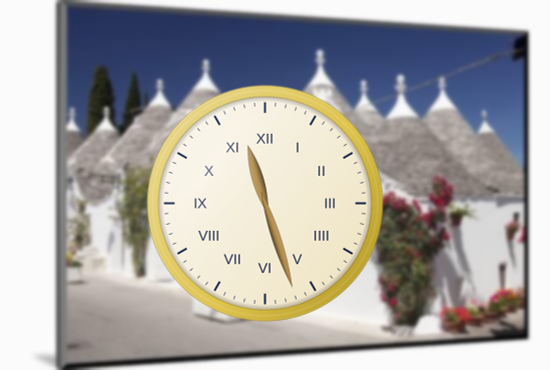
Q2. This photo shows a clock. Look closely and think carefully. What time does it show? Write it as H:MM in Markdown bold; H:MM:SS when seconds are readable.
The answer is **11:27**
